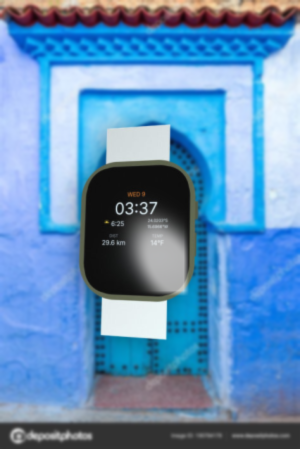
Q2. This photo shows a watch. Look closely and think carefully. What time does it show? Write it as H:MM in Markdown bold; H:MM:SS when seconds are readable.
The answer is **3:37**
